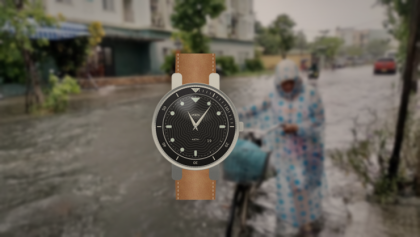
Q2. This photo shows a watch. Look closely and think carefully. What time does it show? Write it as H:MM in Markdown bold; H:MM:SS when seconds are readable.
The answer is **11:06**
